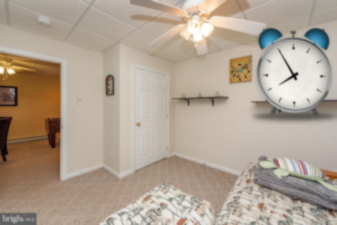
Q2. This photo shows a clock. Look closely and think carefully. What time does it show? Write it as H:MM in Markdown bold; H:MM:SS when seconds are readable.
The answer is **7:55**
